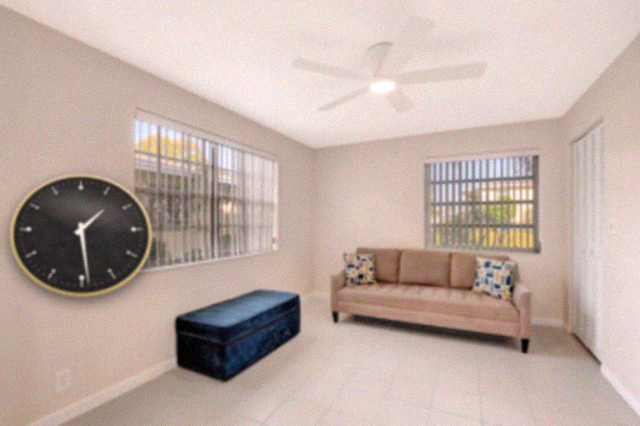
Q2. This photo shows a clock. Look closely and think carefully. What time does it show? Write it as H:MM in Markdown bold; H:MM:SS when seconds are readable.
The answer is **1:29**
